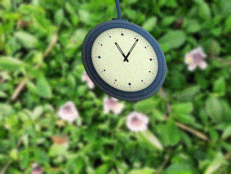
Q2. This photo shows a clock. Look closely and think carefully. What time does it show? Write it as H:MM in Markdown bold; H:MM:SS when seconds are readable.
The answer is **11:06**
